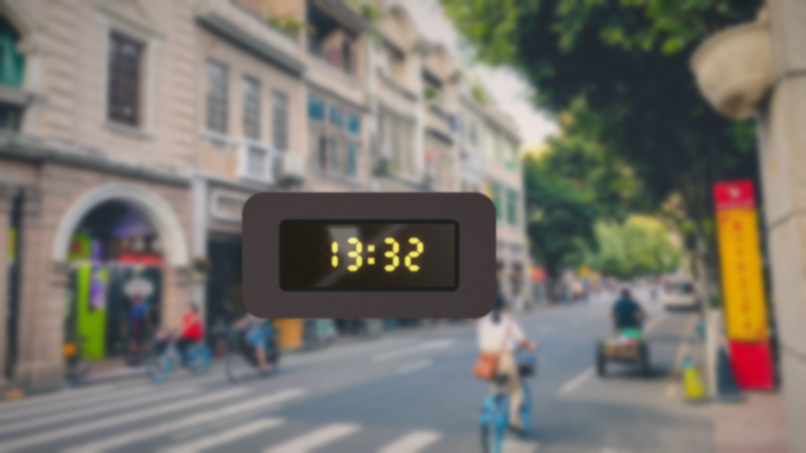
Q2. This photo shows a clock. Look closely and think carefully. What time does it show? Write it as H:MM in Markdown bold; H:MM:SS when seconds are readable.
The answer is **13:32**
